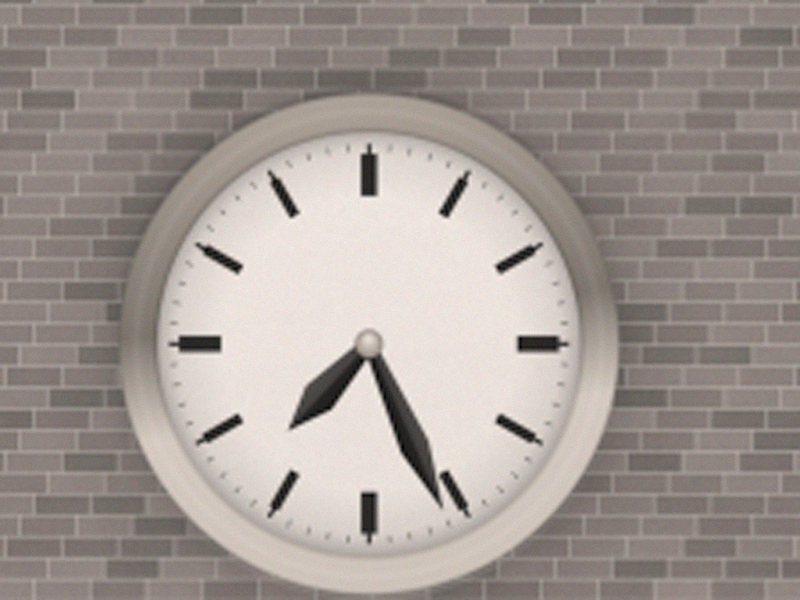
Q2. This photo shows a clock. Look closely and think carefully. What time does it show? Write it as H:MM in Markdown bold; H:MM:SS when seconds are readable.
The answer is **7:26**
